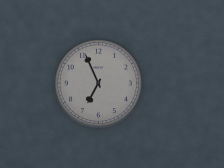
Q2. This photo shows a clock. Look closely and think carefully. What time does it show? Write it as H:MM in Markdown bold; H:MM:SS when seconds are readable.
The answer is **6:56**
